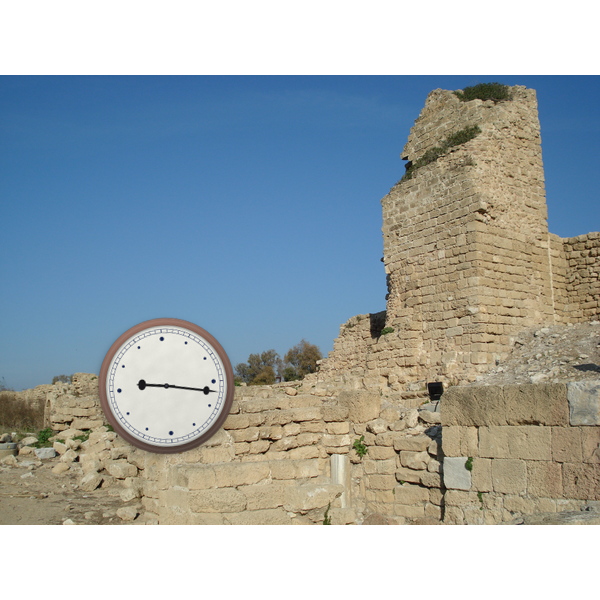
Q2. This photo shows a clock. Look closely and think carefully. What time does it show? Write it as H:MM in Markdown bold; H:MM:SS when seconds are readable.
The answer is **9:17**
